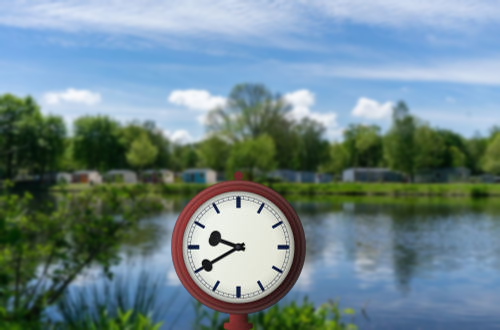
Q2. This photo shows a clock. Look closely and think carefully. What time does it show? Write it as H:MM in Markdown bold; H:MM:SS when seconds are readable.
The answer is **9:40**
